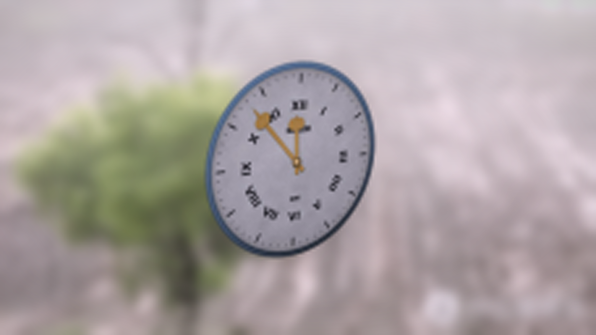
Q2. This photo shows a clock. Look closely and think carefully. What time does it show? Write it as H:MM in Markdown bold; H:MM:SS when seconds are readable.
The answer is **11:53**
